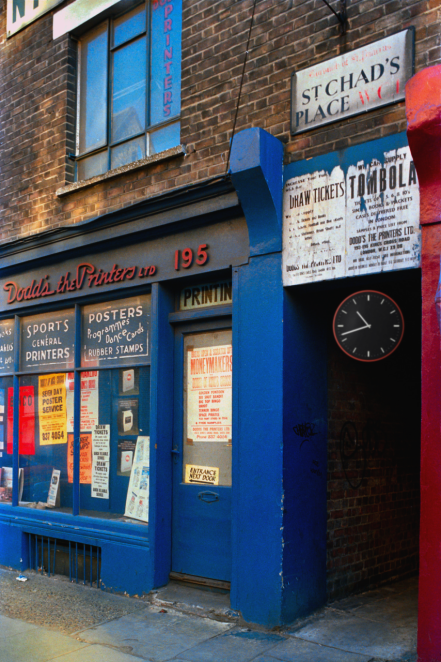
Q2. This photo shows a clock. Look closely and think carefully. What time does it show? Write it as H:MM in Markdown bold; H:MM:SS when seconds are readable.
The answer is **10:42**
